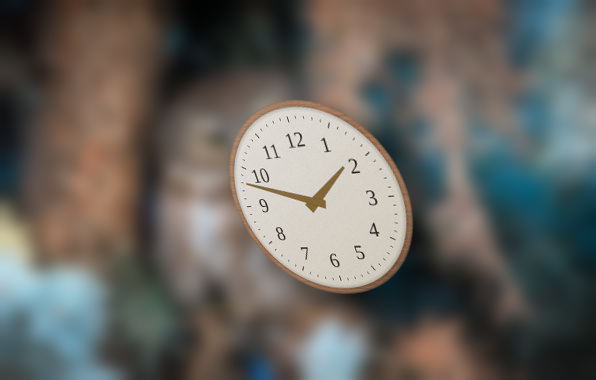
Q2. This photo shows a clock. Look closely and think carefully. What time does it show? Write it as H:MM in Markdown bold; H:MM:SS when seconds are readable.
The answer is **1:48**
